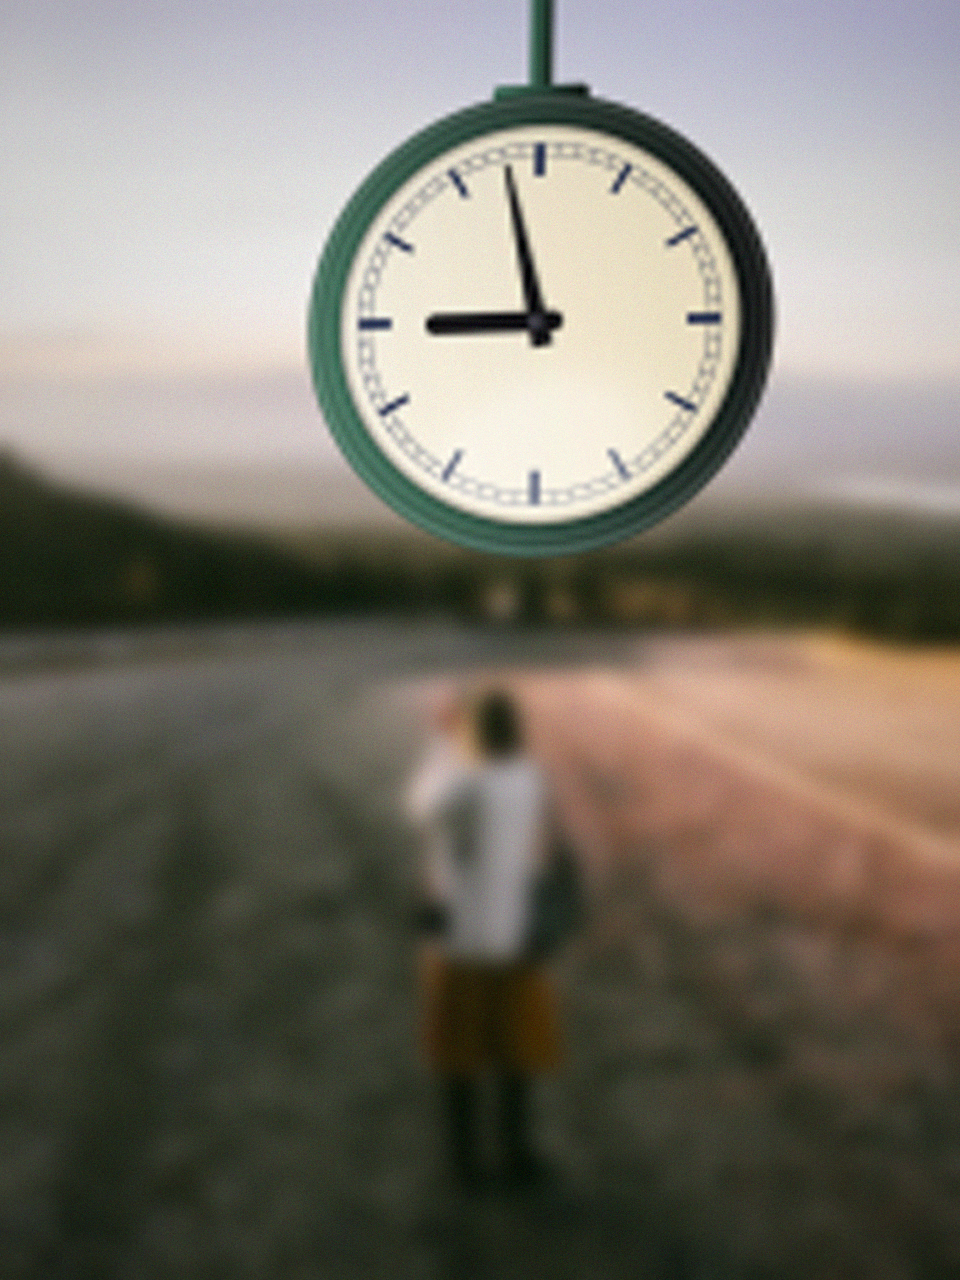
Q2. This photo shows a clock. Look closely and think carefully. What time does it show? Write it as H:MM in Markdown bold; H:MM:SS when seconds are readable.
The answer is **8:58**
